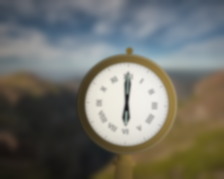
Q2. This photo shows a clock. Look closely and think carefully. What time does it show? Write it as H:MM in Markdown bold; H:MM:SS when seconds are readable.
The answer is **6:00**
